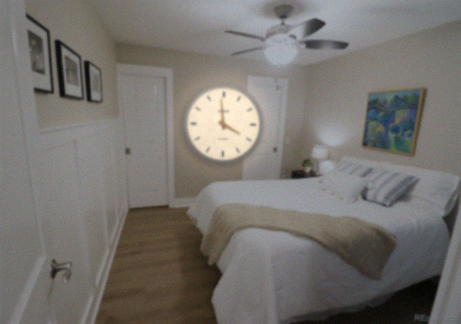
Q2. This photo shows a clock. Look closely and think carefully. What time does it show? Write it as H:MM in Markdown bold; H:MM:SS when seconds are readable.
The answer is **3:59**
